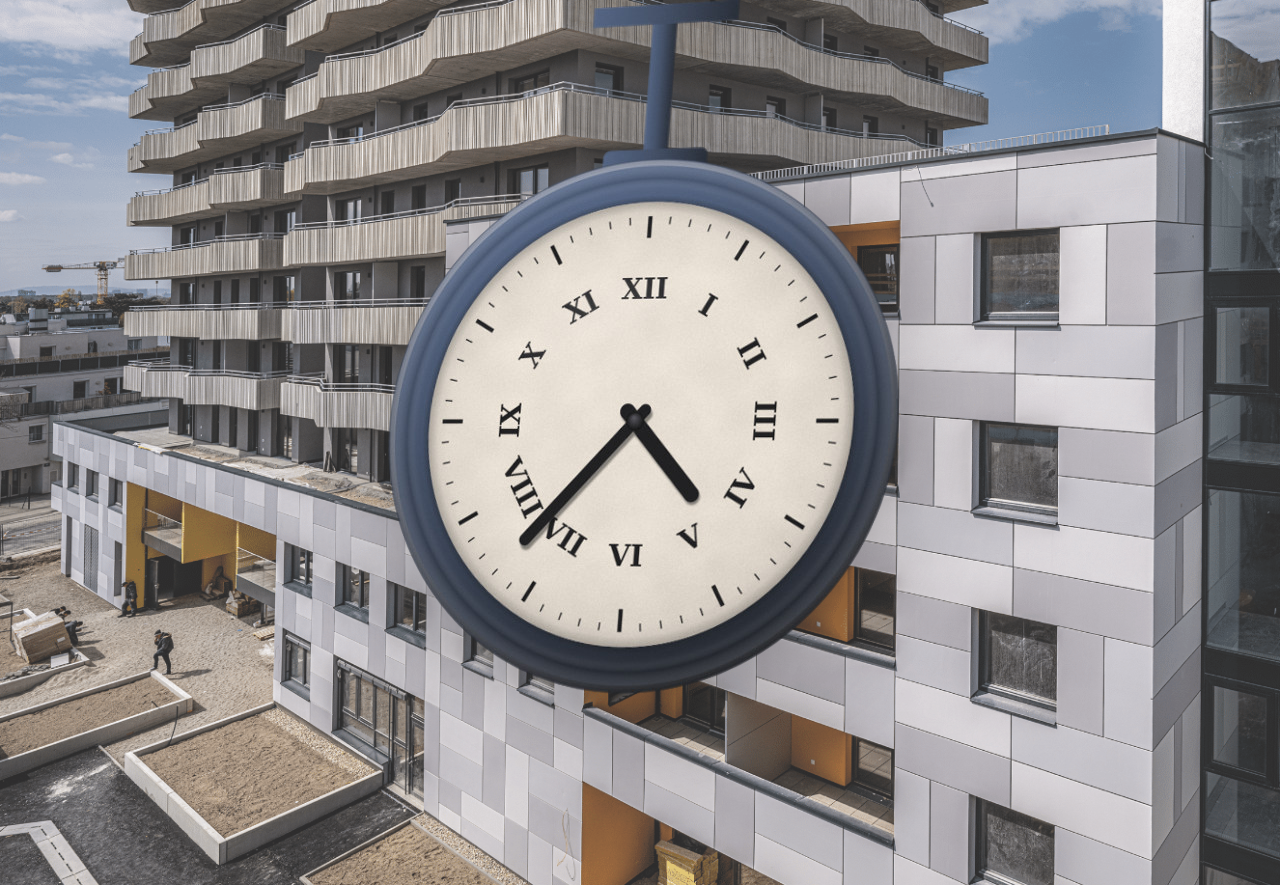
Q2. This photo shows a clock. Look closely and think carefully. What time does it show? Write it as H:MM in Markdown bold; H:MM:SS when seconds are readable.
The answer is **4:37**
